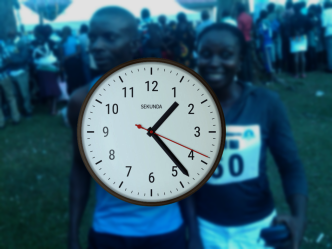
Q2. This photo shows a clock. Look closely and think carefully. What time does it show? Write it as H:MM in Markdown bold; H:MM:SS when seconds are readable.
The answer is **1:23:19**
